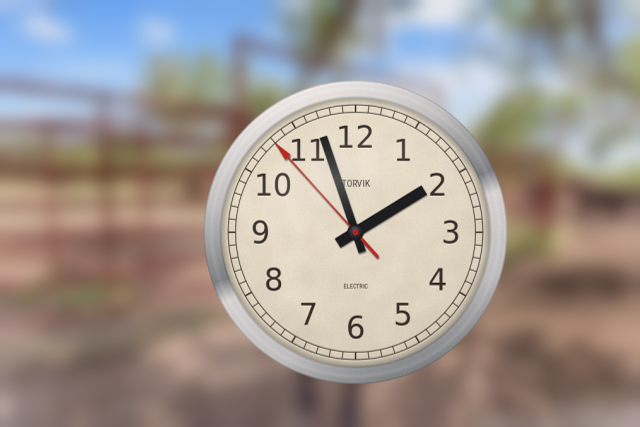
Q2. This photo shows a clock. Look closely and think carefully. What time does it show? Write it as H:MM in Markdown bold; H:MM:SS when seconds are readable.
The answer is **1:56:53**
